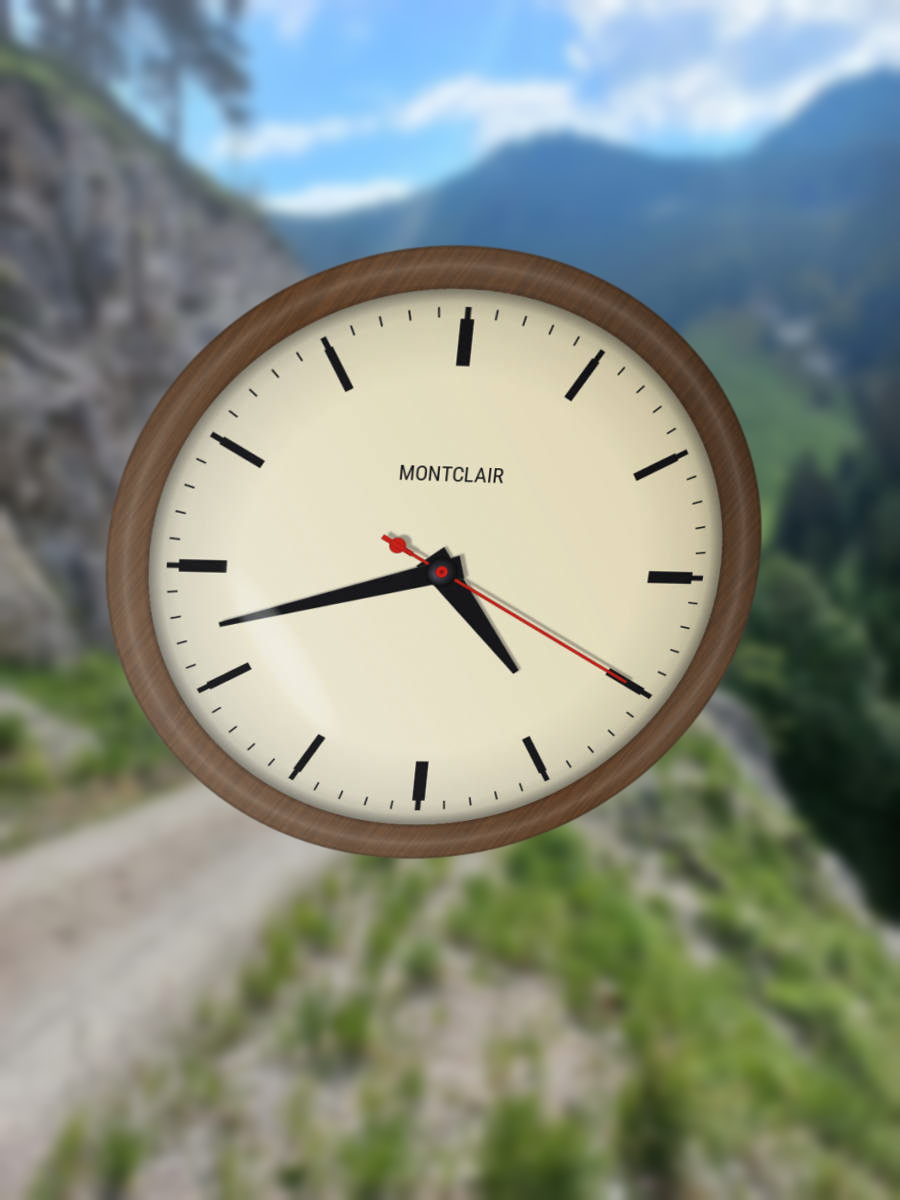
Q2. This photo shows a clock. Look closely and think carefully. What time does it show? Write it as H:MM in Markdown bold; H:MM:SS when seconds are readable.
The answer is **4:42:20**
